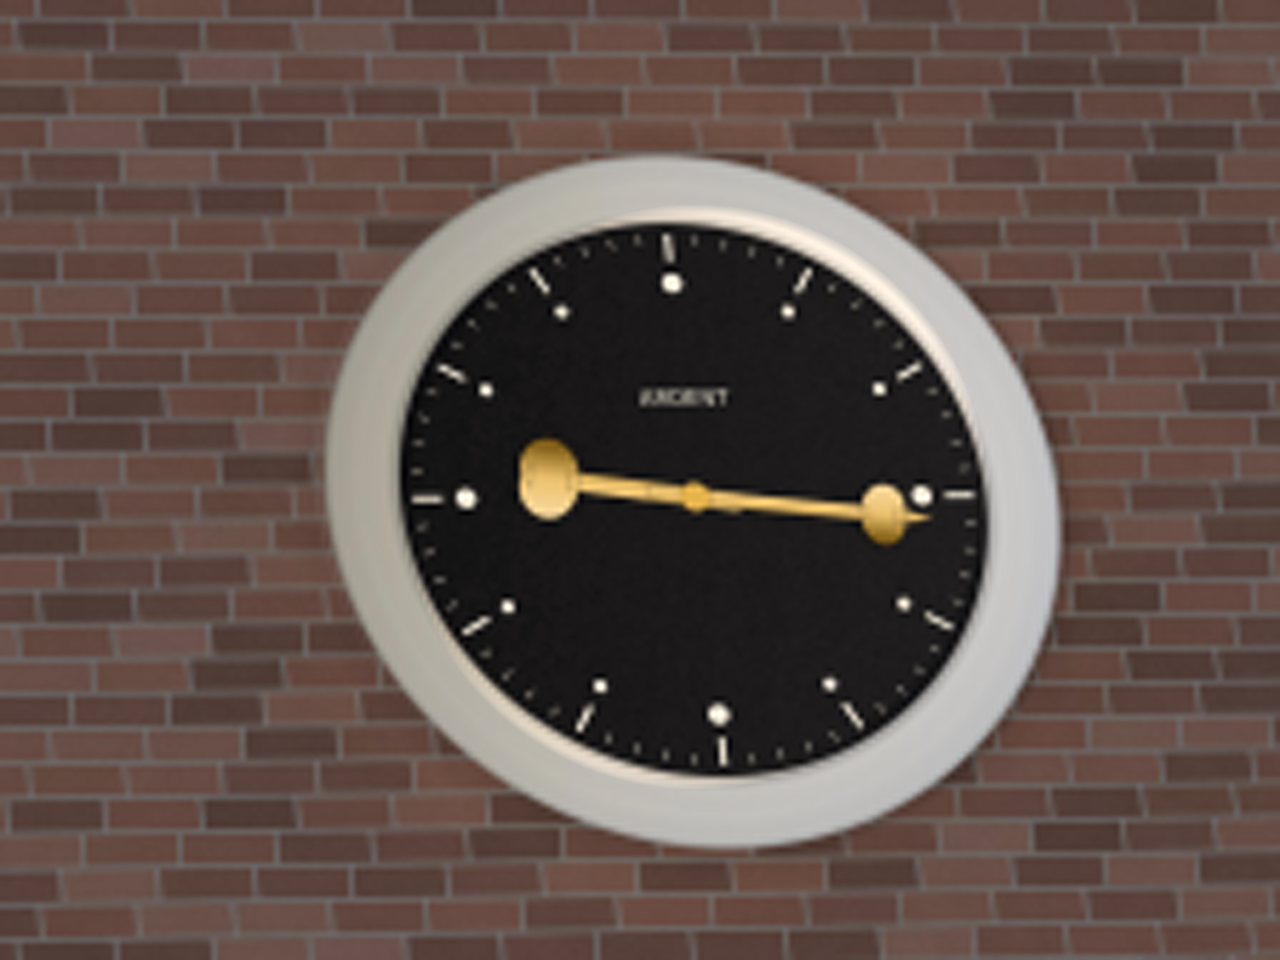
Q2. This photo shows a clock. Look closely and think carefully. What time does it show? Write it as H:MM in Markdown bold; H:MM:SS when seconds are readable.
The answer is **9:16**
